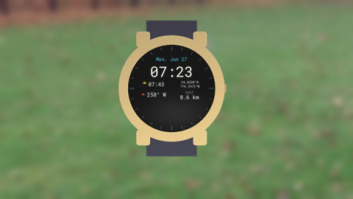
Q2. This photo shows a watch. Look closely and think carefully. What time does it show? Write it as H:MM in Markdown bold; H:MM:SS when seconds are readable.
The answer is **7:23**
